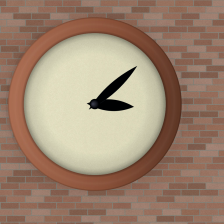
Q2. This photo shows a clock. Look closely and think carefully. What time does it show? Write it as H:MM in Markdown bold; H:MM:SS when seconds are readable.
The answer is **3:08**
